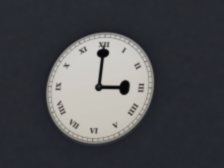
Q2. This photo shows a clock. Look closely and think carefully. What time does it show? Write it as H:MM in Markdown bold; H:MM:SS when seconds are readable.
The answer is **3:00**
